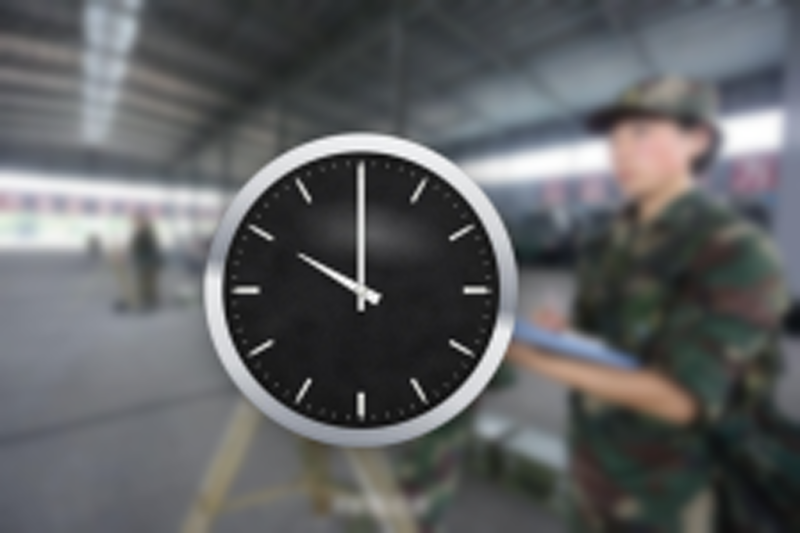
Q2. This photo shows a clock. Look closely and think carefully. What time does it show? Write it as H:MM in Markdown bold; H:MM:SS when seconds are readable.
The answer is **10:00**
